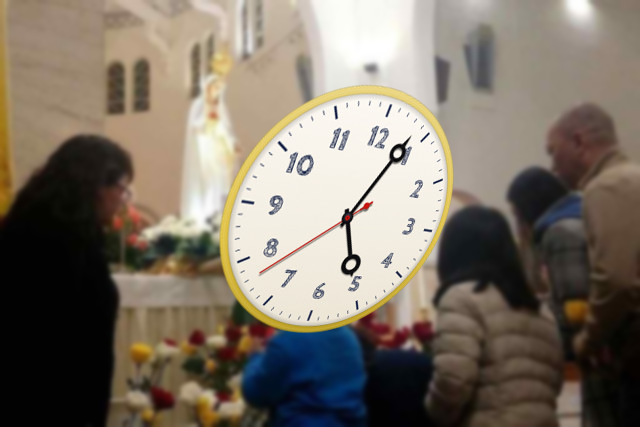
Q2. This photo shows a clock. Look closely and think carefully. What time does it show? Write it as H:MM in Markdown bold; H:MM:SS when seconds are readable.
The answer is **5:03:38**
